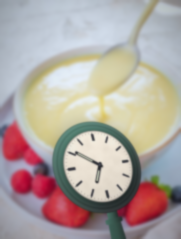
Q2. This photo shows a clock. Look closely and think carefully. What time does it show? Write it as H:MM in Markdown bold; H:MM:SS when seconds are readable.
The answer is **6:51**
